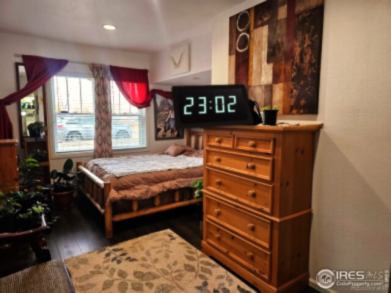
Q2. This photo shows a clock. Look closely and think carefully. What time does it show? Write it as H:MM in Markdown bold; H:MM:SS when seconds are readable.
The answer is **23:02**
